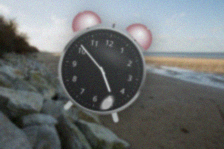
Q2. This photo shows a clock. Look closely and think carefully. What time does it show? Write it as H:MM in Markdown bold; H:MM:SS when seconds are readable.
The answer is **4:51**
